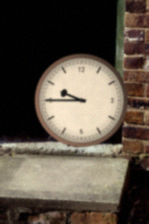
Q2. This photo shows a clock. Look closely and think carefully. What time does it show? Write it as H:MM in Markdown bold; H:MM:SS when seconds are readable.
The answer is **9:45**
